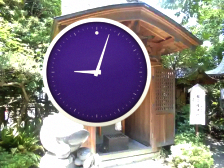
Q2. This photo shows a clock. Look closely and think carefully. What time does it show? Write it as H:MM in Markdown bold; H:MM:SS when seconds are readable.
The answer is **9:03**
